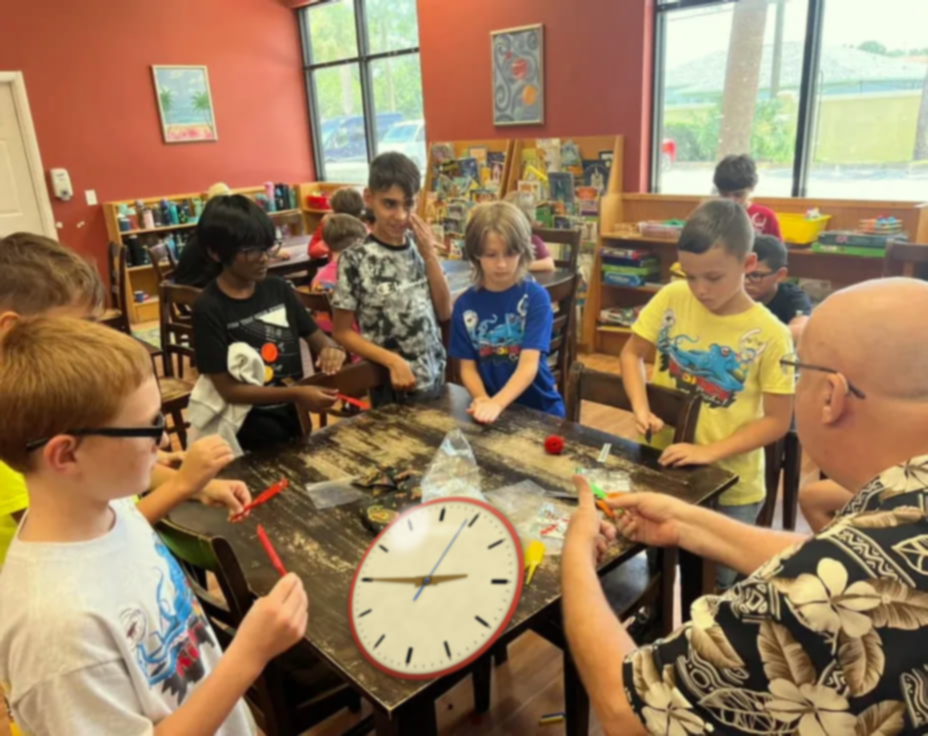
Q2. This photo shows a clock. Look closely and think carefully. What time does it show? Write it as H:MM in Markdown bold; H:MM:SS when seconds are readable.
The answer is **2:45:04**
